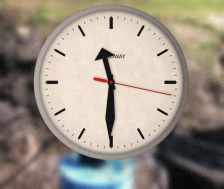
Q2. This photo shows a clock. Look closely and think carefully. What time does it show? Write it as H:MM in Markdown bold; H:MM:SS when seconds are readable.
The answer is **11:30:17**
